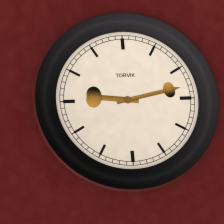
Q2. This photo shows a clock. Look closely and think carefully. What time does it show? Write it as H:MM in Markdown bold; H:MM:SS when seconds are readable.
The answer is **9:13**
